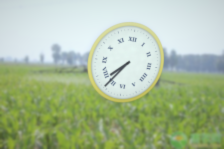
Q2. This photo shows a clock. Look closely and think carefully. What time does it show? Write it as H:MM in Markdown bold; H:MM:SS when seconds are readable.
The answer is **7:36**
